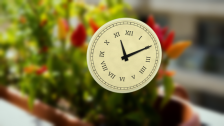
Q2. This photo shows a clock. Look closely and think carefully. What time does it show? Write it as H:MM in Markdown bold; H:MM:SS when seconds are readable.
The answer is **11:10**
